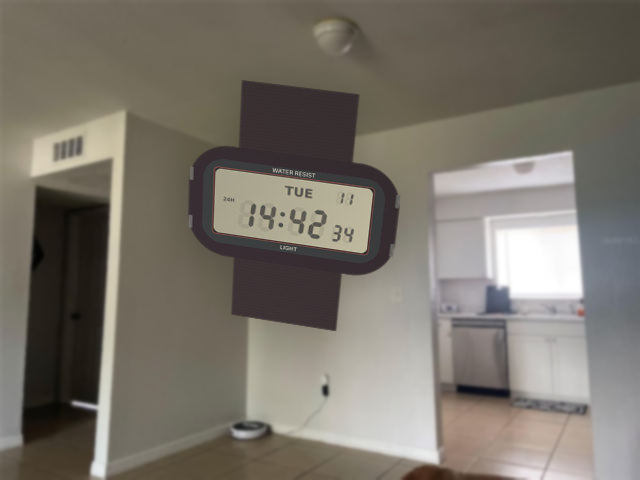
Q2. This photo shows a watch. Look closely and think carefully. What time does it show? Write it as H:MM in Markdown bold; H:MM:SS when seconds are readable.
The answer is **14:42:34**
